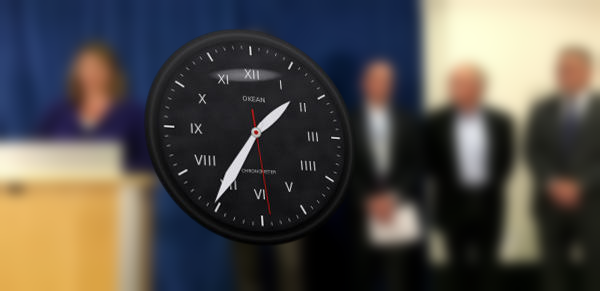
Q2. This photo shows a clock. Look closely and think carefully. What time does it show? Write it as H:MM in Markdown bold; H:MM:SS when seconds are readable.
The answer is **1:35:29**
